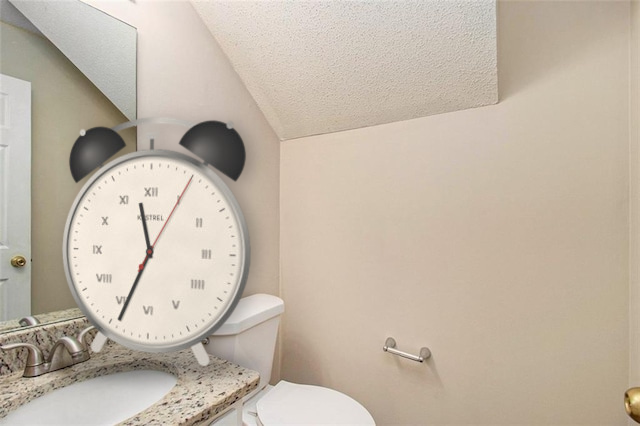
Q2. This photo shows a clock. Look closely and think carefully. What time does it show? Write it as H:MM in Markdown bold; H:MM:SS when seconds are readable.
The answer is **11:34:05**
